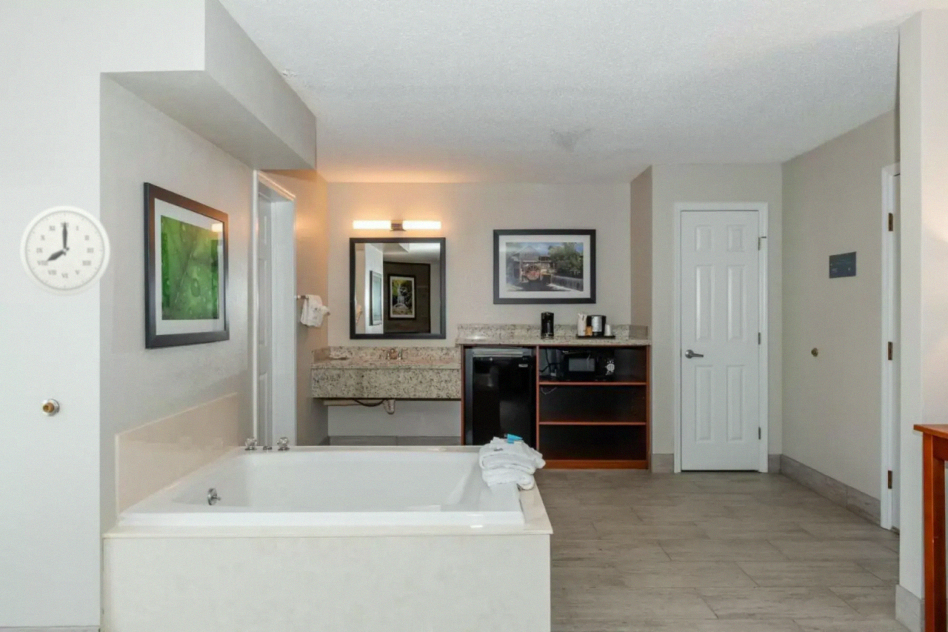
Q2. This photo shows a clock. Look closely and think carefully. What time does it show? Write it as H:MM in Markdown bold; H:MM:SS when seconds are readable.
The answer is **8:00**
